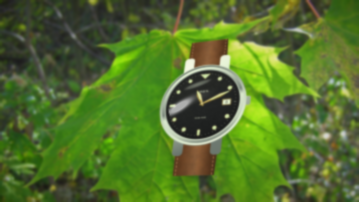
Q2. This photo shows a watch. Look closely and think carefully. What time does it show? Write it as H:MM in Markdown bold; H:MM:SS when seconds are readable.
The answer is **11:11**
